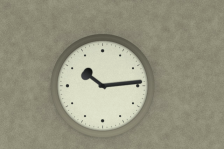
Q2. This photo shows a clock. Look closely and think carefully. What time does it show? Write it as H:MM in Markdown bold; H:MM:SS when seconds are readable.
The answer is **10:14**
